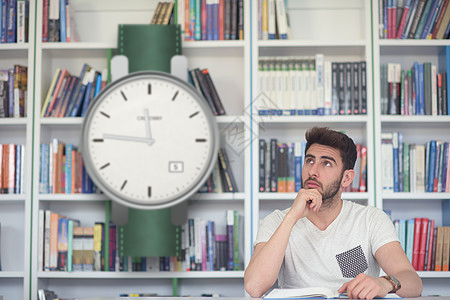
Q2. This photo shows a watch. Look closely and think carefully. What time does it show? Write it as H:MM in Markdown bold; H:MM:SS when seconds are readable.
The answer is **11:46**
